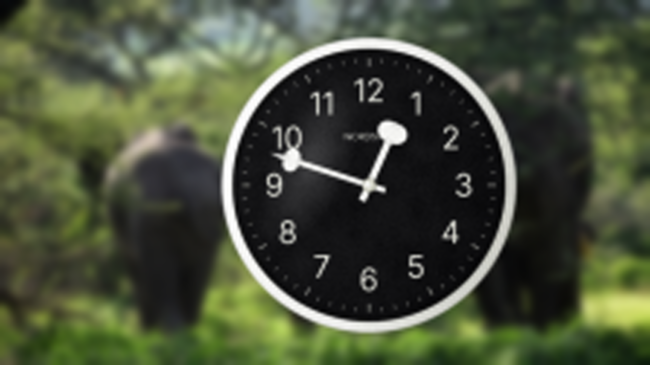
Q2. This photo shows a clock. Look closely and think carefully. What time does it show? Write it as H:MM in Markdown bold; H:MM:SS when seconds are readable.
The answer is **12:48**
